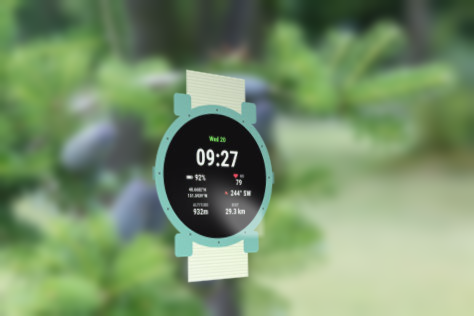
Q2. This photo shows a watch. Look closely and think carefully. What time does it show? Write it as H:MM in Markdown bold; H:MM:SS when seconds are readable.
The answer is **9:27**
